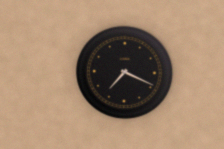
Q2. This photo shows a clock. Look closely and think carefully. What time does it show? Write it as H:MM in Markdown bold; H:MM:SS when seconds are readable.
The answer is **7:19**
